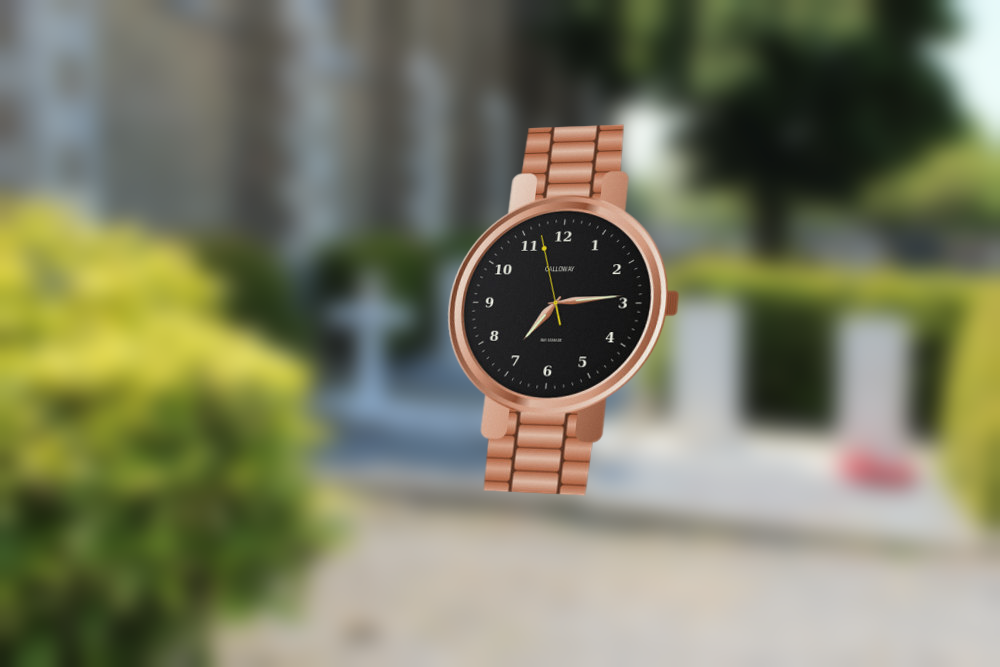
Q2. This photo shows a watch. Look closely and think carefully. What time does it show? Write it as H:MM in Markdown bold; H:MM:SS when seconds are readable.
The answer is **7:13:57**
